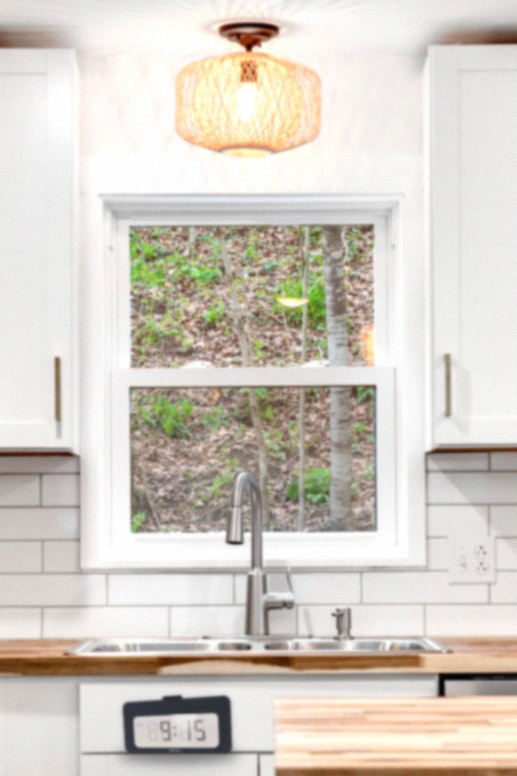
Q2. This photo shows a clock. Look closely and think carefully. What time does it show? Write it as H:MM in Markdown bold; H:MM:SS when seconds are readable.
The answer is **9:15**
